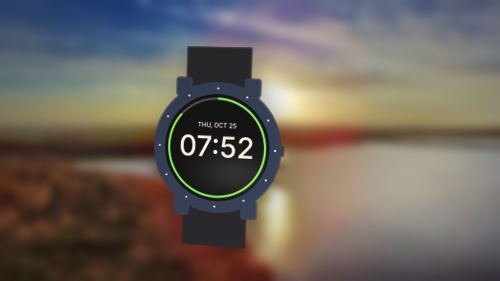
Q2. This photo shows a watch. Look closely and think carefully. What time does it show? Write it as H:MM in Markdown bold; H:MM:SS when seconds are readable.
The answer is **7:52**
